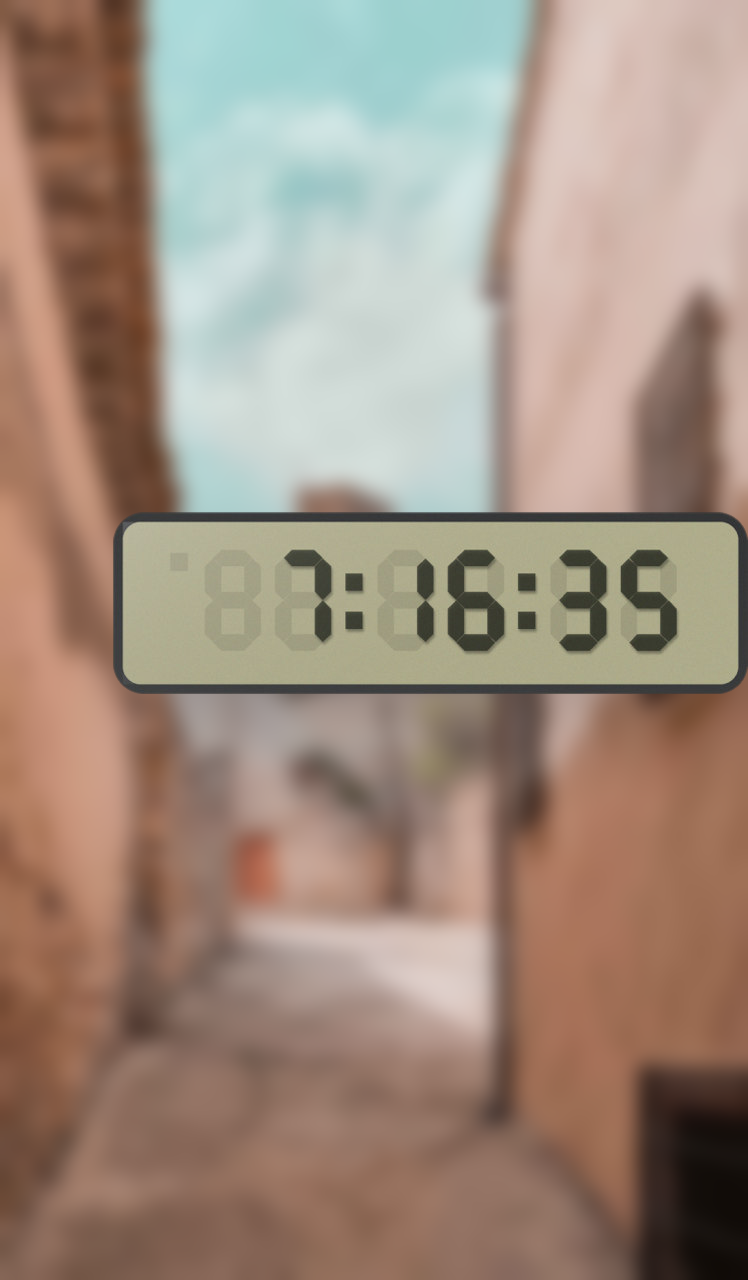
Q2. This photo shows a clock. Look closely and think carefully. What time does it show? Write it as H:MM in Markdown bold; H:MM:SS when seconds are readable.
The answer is **7:16:35**
